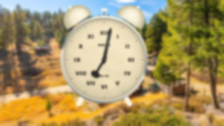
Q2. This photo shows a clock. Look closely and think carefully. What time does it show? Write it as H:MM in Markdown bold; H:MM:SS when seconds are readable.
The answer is **7:02**
